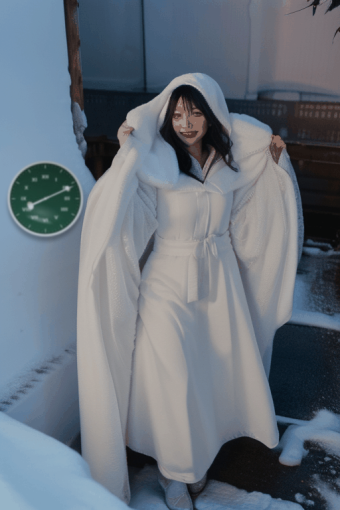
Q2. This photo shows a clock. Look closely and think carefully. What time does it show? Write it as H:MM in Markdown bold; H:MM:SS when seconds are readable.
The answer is **8:11**
